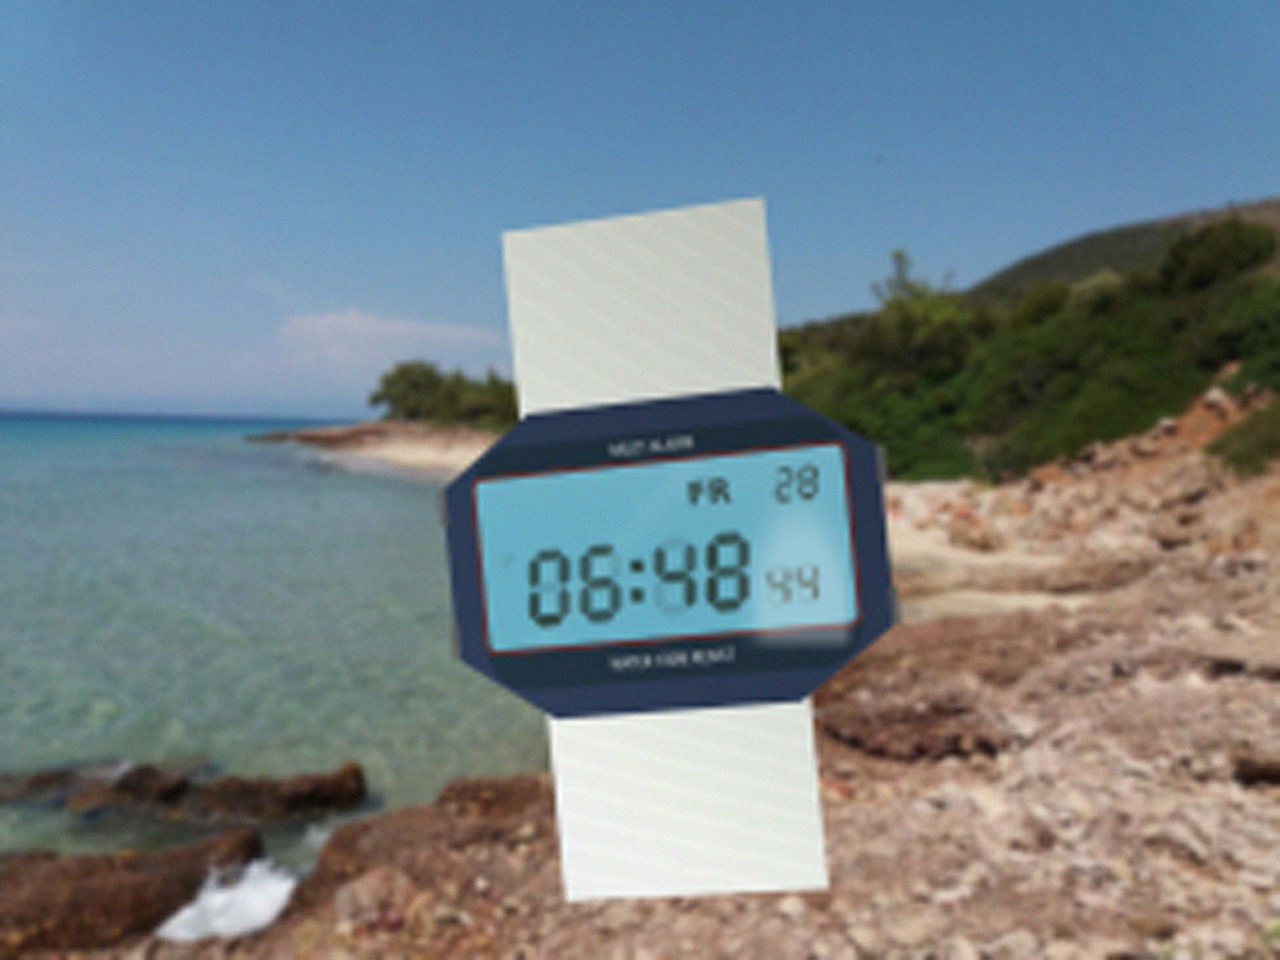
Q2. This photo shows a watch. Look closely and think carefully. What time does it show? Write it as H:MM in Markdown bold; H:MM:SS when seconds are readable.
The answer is **6:48:44**
